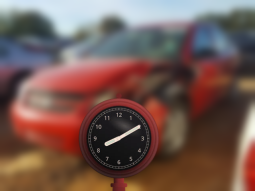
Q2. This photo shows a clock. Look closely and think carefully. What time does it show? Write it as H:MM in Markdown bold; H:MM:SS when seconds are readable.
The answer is **8:10**
